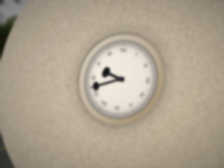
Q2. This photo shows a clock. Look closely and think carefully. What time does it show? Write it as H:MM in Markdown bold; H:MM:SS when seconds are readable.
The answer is **9:42**
